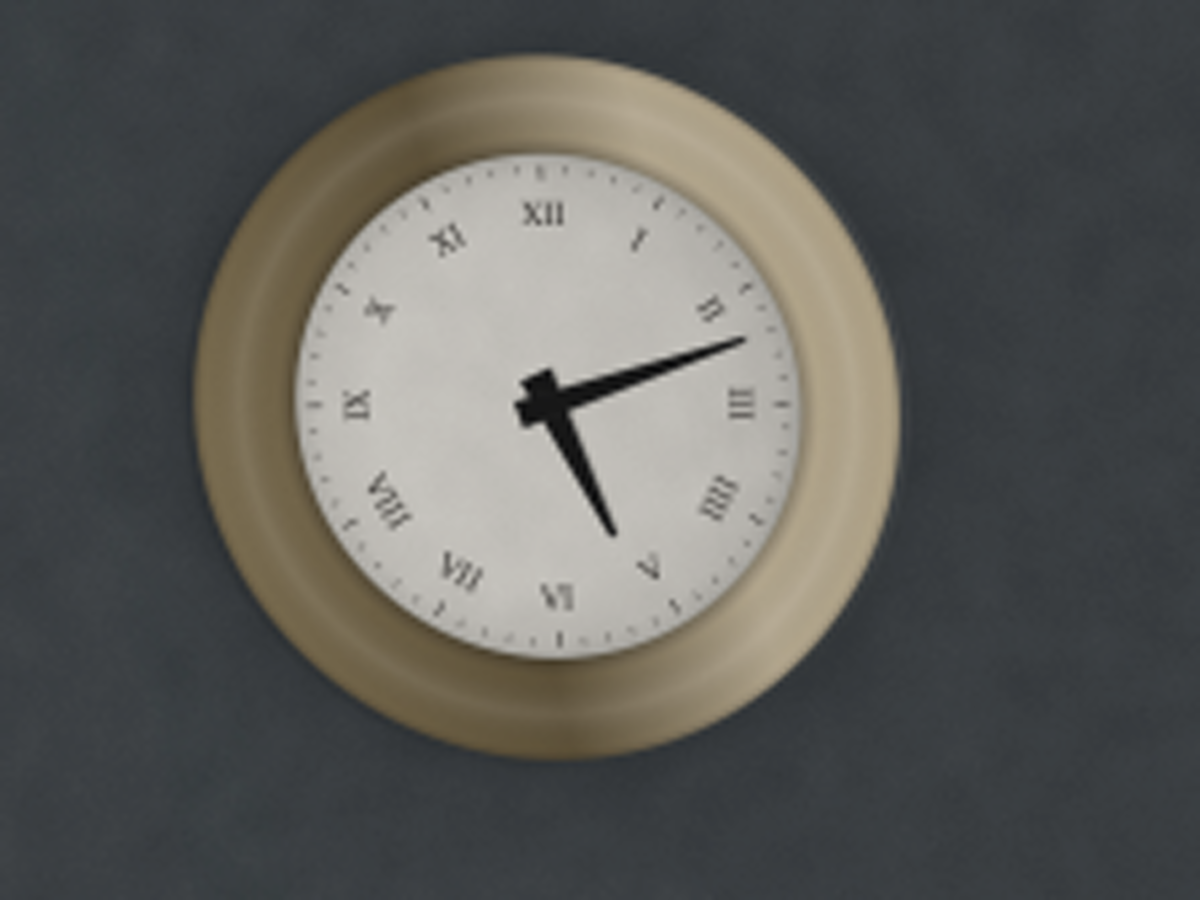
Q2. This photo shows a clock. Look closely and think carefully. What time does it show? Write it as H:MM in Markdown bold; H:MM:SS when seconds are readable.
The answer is **5:12**
